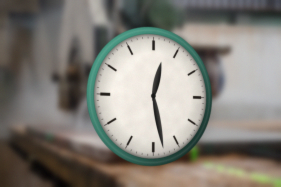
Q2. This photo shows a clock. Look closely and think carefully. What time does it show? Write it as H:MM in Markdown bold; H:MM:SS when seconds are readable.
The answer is **12:28**
